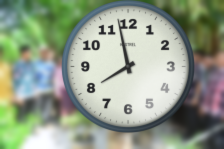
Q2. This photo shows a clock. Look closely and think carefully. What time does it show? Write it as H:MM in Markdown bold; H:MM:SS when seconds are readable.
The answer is **7:58**
